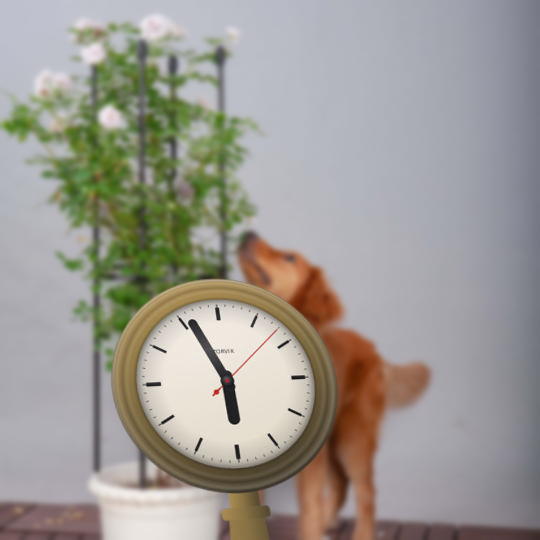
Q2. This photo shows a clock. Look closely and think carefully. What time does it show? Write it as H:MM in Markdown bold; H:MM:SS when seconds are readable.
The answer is **5:56:08**
